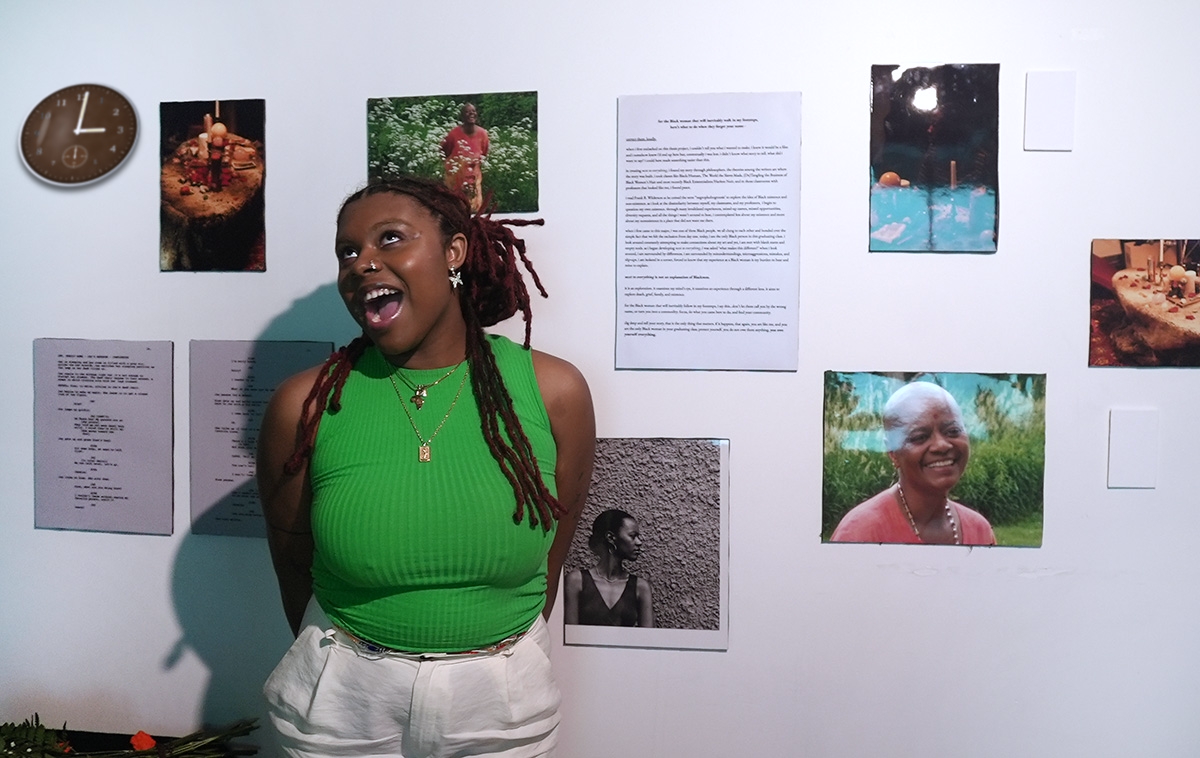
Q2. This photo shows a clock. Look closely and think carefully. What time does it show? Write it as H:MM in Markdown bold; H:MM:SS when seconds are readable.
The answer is **3:01**
